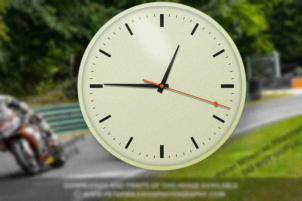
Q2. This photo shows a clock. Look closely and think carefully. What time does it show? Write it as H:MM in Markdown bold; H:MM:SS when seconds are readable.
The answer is **12:45:18**
